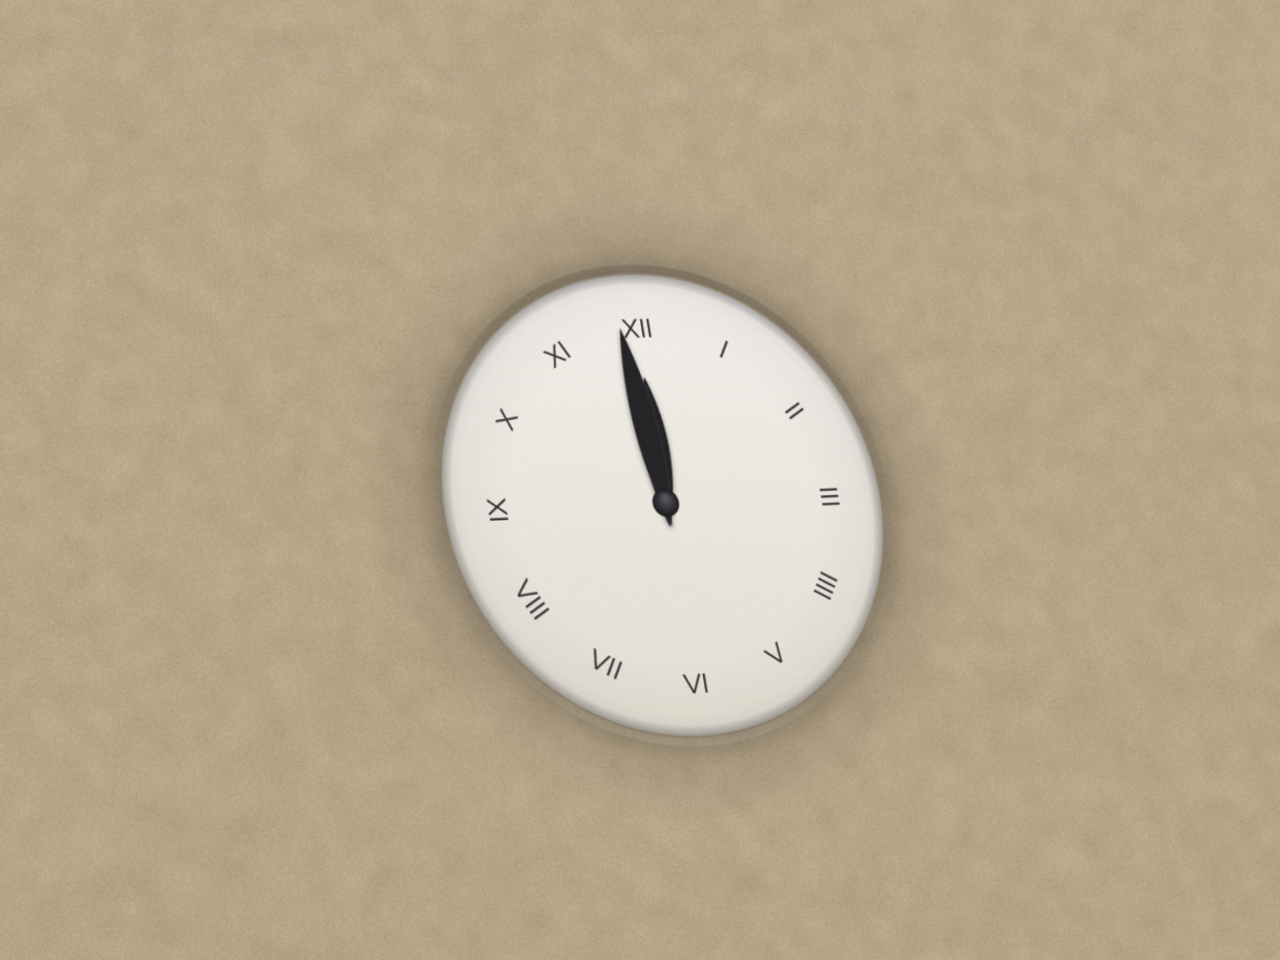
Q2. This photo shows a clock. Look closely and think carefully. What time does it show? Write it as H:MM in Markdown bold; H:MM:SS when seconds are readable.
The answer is **11:59**
